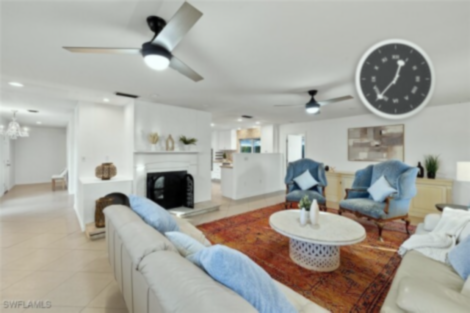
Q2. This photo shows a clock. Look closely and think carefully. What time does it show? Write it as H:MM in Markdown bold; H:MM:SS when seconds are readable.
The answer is **12:37**
